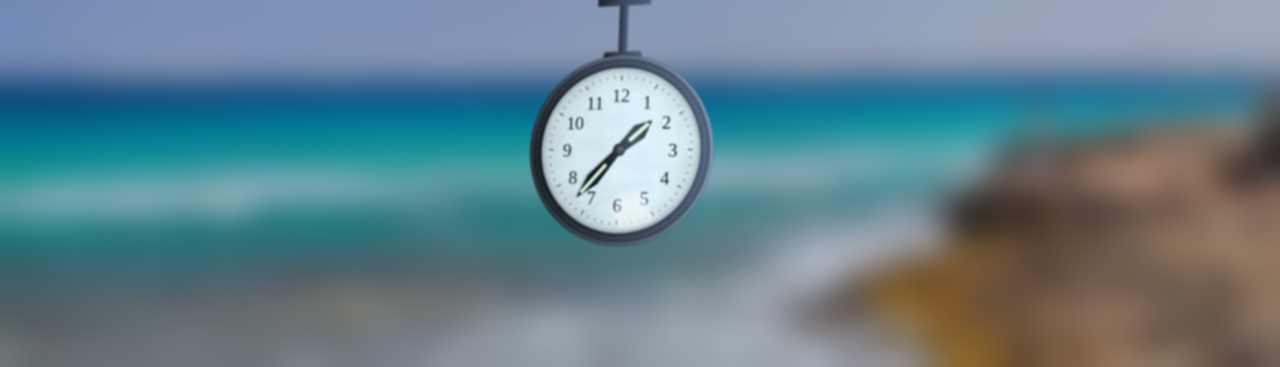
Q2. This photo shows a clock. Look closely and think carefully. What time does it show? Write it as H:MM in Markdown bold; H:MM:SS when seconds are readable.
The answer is **1:37**
